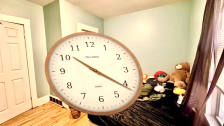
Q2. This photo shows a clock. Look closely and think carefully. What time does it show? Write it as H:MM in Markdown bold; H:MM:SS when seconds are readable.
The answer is **10:21**
